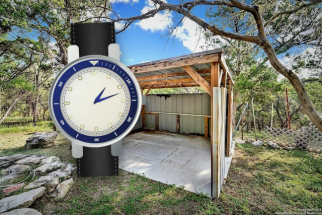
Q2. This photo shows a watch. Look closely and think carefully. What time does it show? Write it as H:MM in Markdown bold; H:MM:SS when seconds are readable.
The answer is **1:12**
